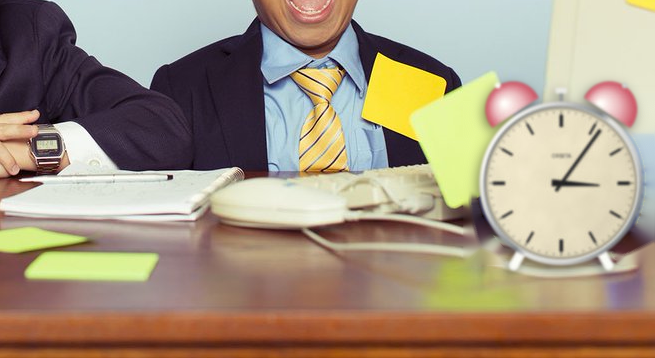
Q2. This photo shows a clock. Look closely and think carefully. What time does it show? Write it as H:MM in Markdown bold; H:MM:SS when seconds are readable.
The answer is **3:06**
